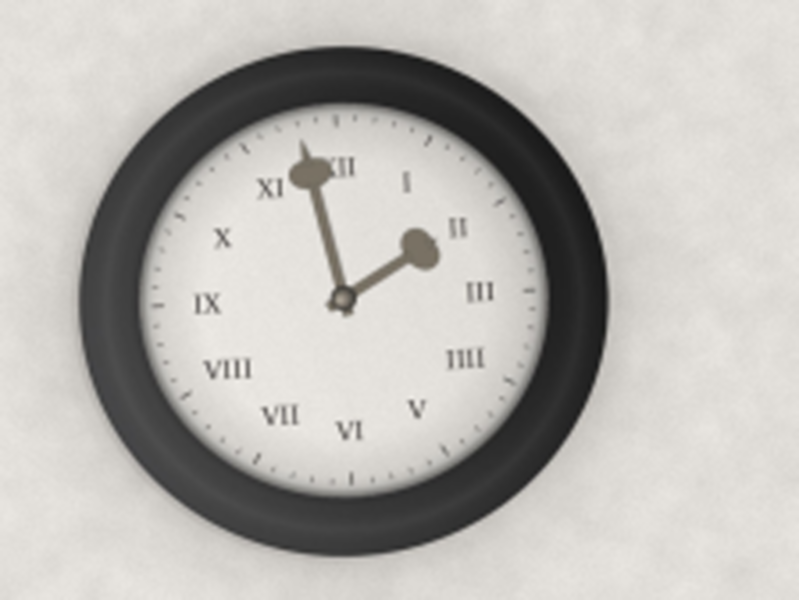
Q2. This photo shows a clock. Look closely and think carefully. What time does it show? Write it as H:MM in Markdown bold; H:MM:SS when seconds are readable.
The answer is **1:58**
